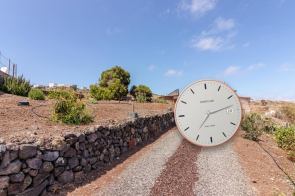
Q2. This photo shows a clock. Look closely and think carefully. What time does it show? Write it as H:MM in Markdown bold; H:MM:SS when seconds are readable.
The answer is **7:13**
